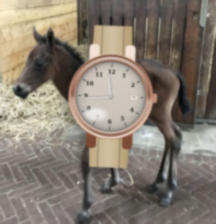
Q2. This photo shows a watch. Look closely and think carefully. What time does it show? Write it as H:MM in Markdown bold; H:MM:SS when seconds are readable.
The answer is **11:44**
